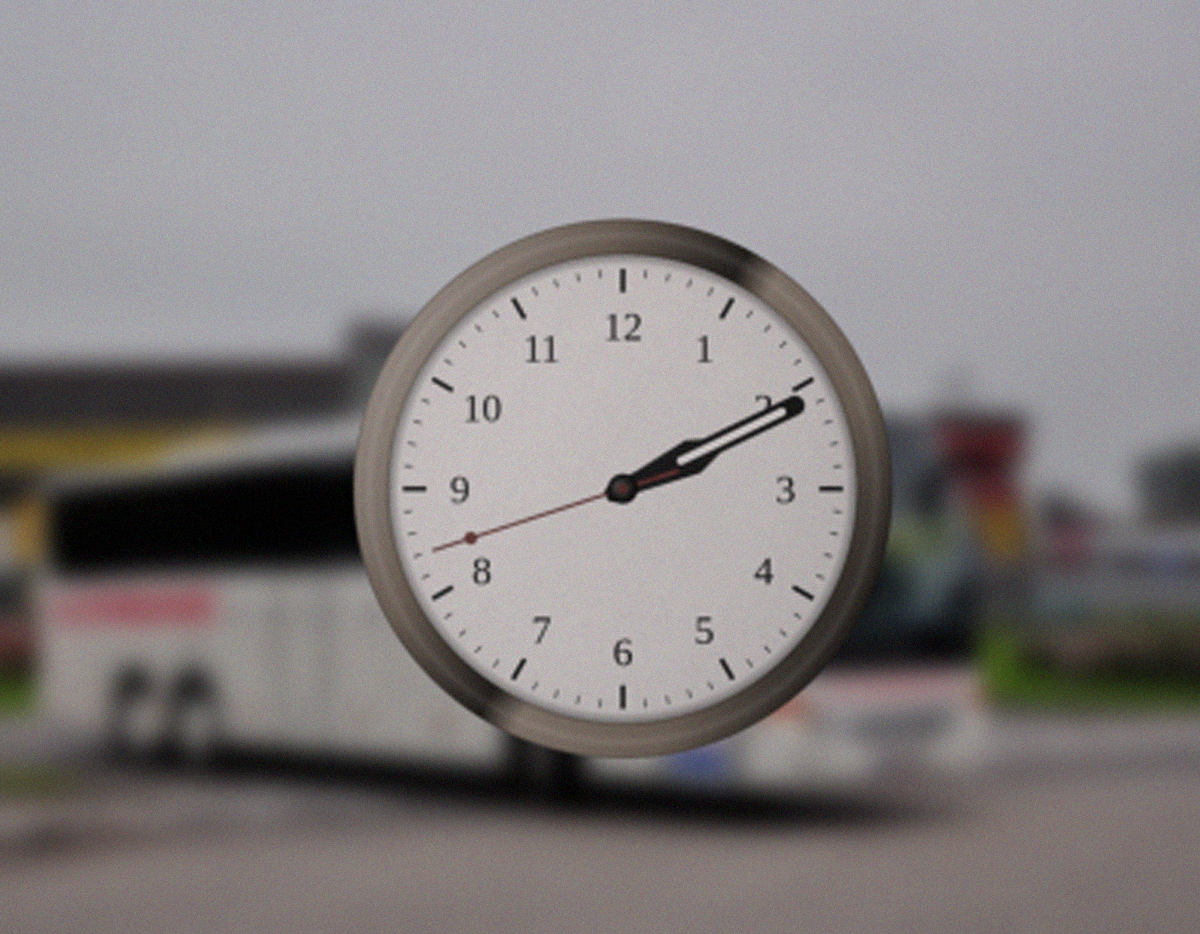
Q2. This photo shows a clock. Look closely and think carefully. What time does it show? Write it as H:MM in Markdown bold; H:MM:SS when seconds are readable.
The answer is **2:10:42**
